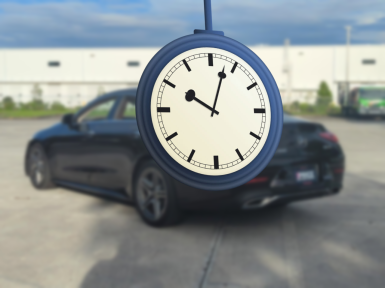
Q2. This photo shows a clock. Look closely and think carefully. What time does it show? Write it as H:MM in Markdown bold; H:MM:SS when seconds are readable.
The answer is **10:03**
